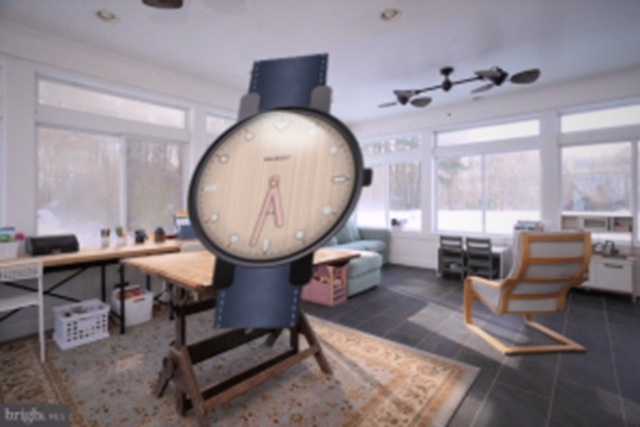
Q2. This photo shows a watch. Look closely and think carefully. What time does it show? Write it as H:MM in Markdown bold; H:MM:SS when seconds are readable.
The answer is **5:32**
